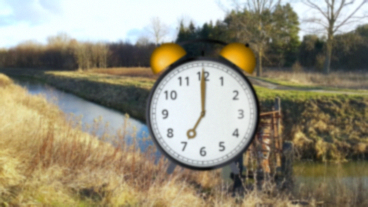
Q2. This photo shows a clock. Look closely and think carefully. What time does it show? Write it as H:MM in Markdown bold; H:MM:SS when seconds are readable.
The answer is **7:00**
